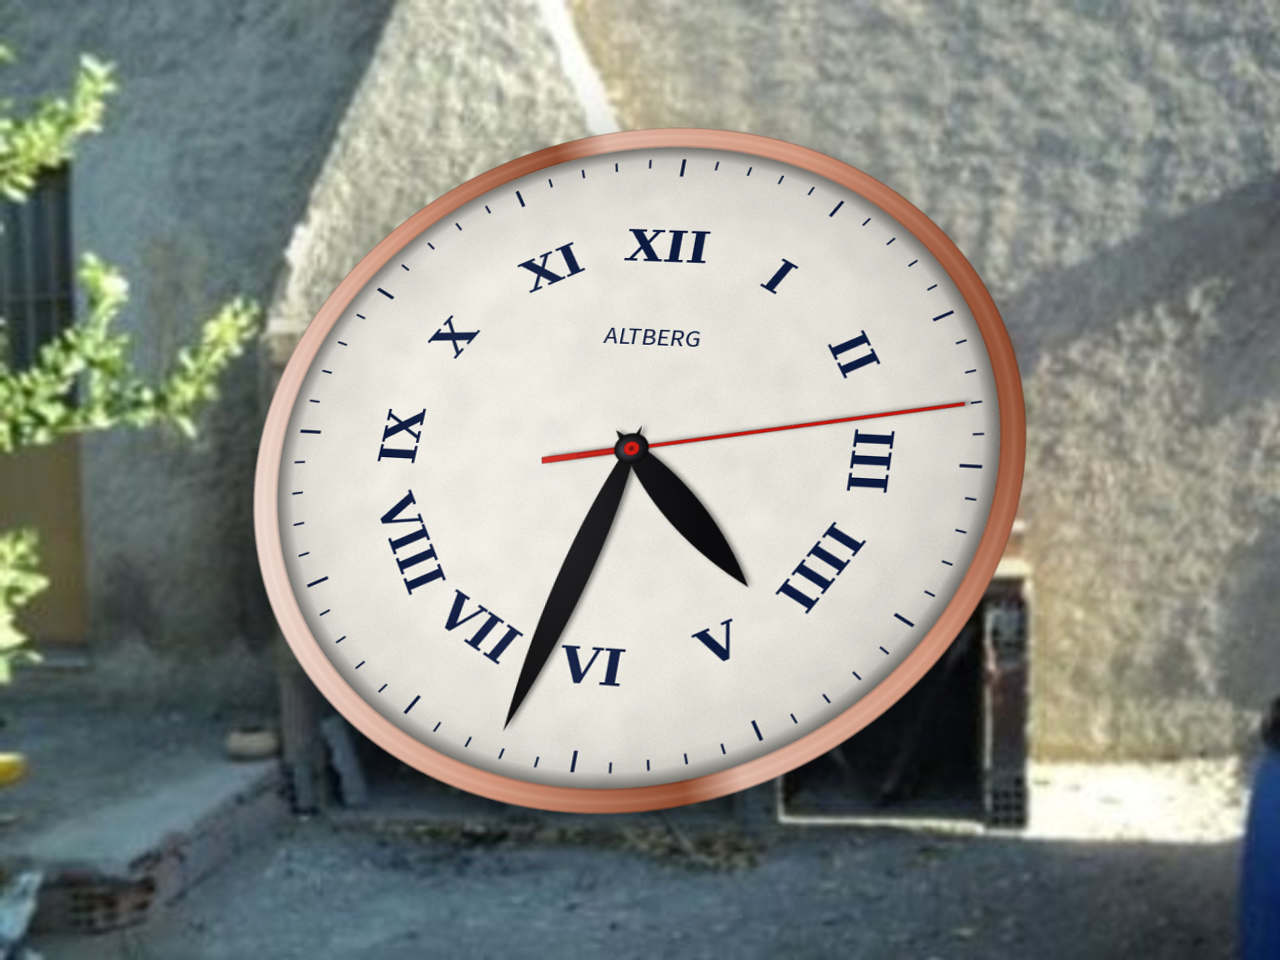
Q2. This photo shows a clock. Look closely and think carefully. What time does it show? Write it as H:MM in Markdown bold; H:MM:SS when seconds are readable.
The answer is **4:32:13**
